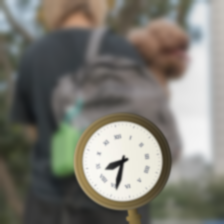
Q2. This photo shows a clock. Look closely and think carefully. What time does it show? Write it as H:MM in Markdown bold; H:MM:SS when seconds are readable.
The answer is **8:34**
